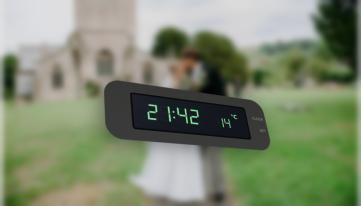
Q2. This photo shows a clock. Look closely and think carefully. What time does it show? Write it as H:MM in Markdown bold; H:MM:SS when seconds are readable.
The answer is **21:42**
